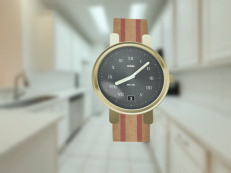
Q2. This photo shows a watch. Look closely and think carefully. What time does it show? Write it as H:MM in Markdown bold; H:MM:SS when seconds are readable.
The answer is **8:08**
